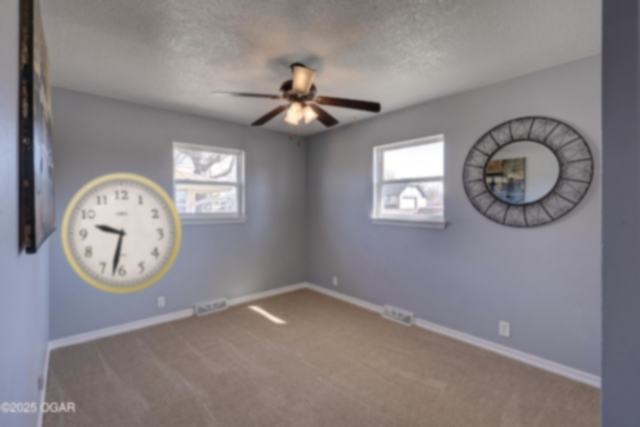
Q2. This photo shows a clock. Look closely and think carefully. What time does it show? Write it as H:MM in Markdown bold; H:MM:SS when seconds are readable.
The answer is **9:32**
